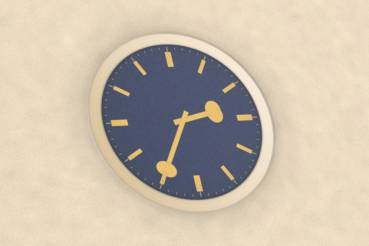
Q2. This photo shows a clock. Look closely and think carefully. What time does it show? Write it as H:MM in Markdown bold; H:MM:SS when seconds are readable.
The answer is **2:35**
